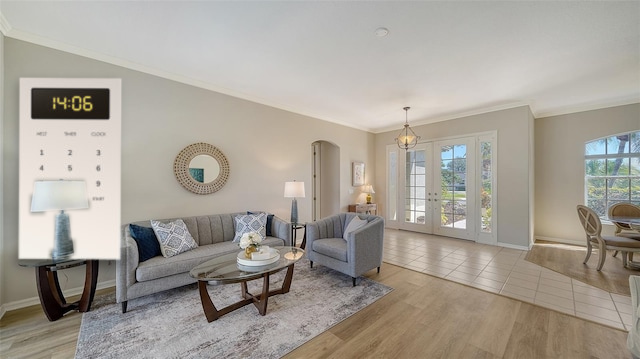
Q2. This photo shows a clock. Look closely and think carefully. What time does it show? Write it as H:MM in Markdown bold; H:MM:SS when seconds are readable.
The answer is **14:06**
